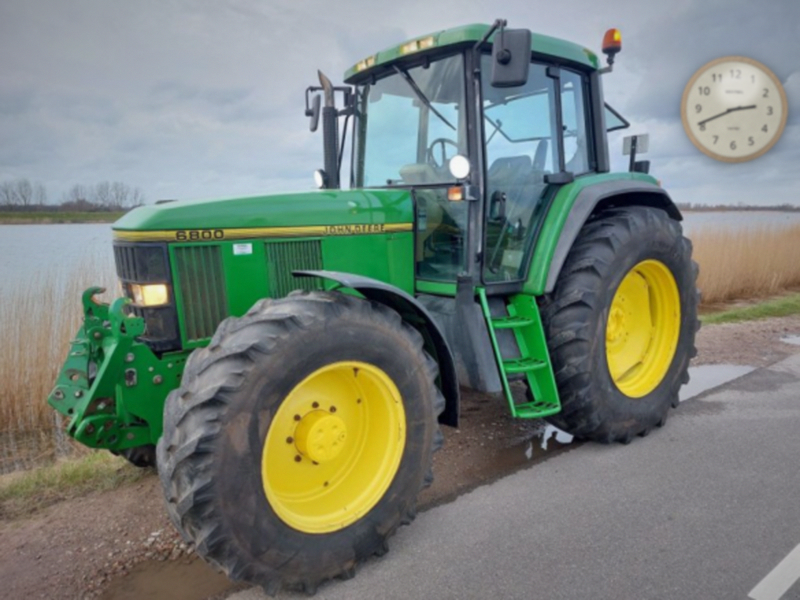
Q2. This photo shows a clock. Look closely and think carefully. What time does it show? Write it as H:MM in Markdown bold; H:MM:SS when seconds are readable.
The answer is **2:41**
